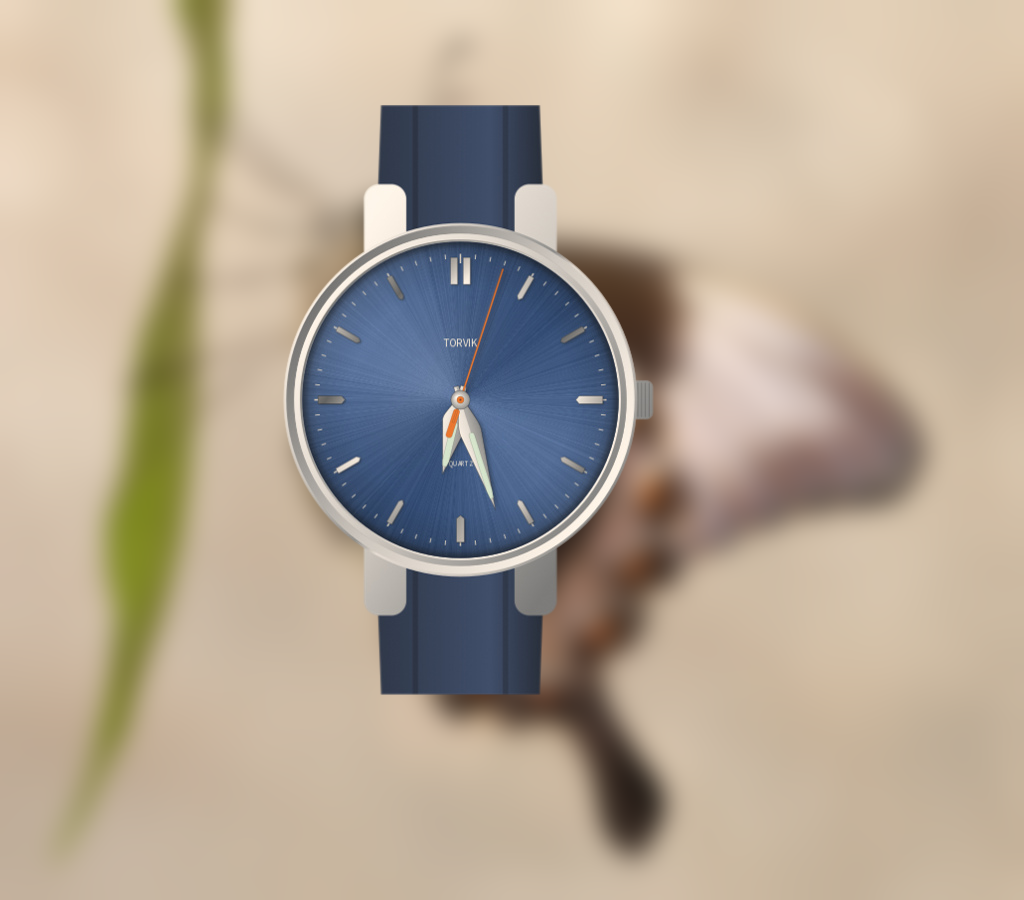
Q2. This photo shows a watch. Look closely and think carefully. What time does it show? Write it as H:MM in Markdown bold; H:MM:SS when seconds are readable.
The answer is **6:27:03**
